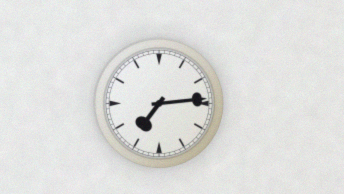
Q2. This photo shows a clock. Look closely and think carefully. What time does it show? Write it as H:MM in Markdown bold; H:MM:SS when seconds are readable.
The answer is **7:14**
